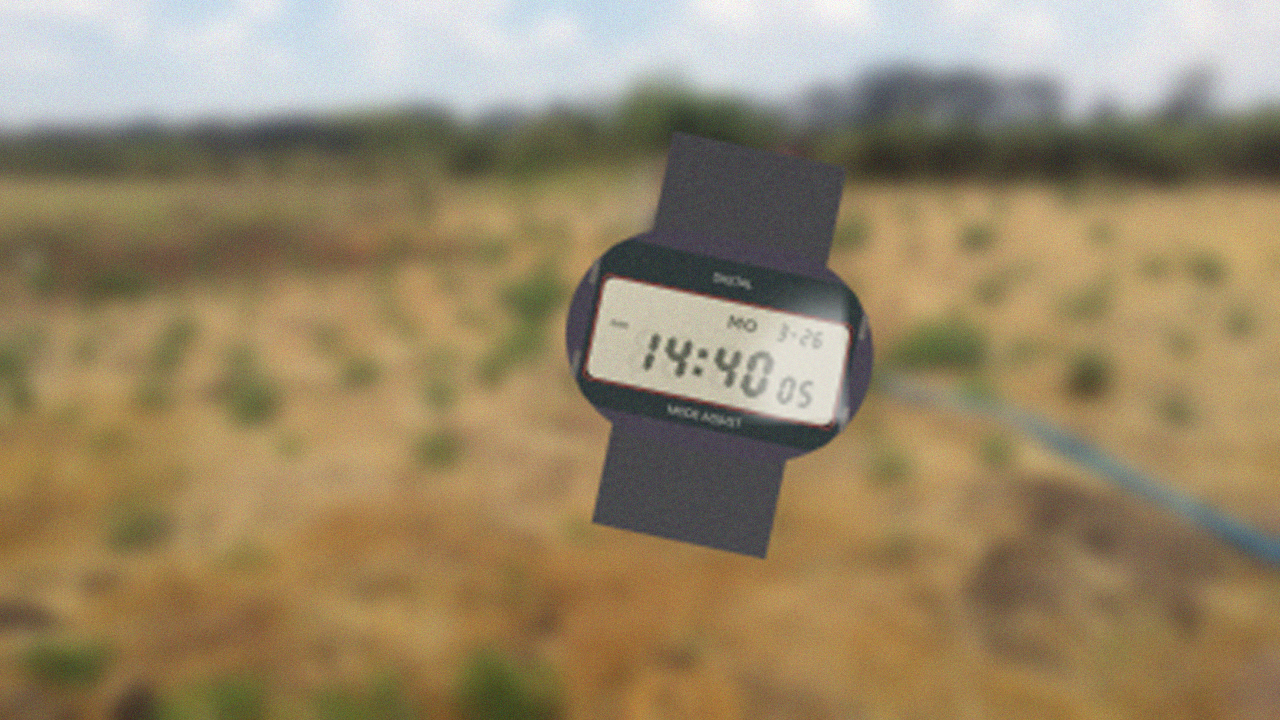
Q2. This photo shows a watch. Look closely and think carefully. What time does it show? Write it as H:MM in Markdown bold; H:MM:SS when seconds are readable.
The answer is **14:40:05**
